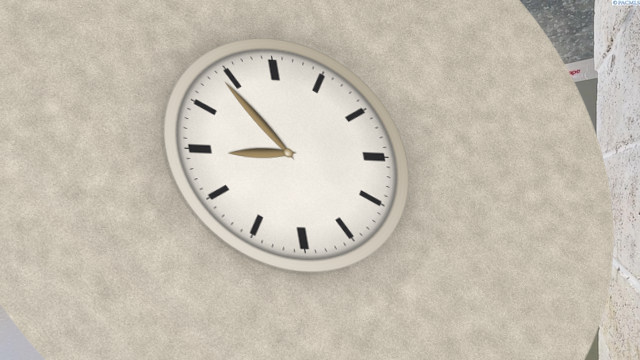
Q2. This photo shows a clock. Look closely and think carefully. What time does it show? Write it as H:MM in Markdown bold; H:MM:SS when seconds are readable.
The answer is **8:54**
